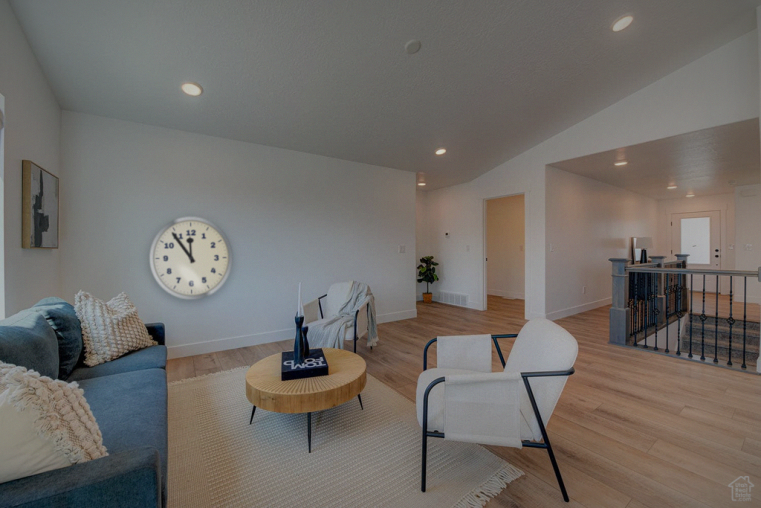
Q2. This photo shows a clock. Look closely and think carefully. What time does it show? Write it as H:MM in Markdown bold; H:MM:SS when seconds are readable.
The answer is **11:54**
